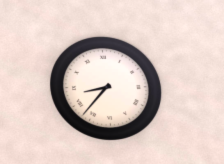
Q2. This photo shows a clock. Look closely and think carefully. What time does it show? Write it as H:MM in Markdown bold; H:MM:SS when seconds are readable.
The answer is **8:37**
